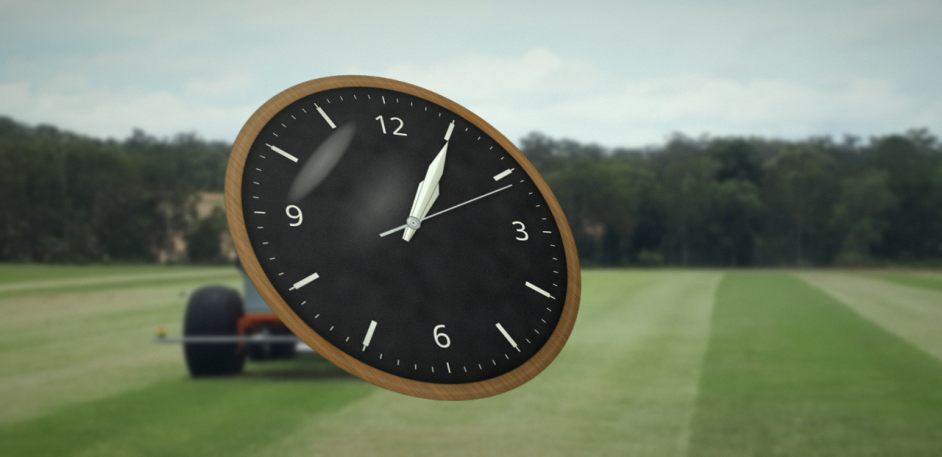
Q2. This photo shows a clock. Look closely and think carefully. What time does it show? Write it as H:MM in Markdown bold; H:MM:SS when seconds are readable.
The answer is **1:05:11**
